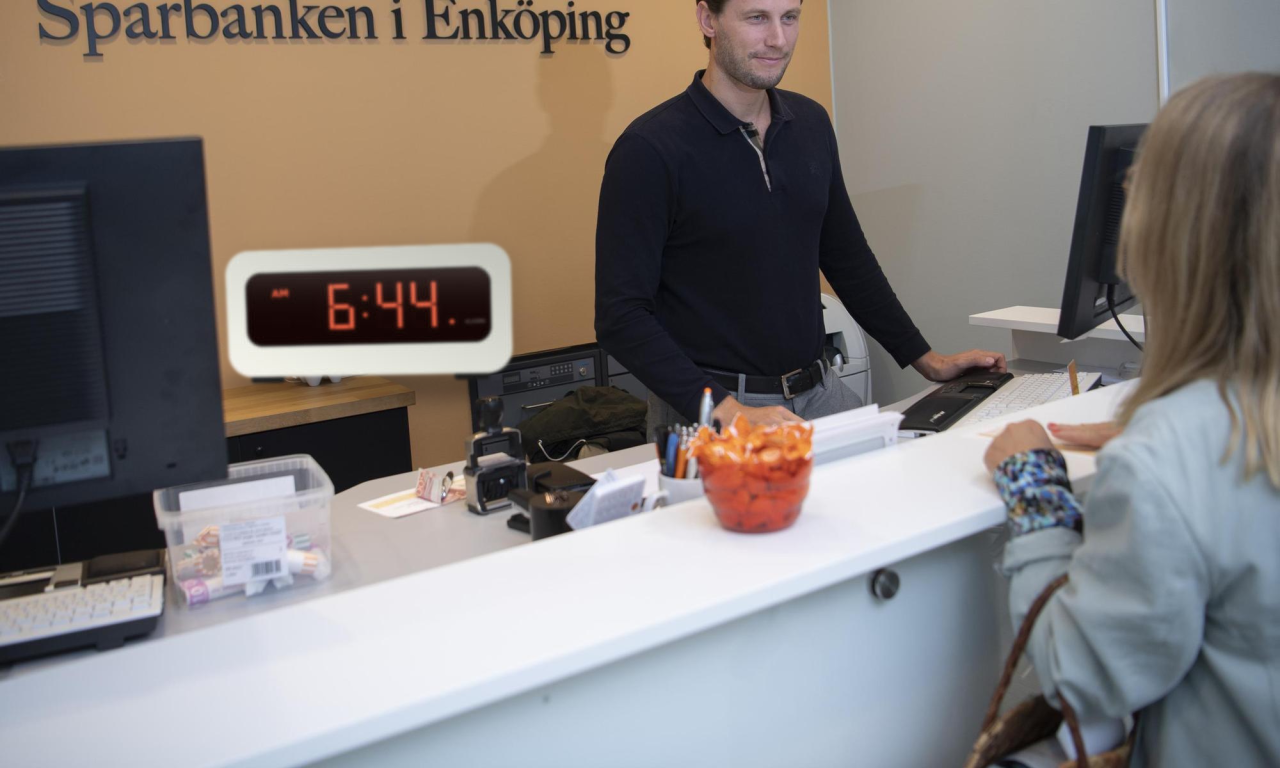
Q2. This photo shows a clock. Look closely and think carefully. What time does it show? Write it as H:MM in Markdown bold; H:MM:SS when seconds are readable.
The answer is **6:44**
